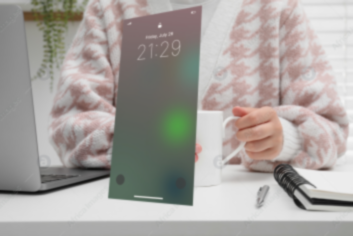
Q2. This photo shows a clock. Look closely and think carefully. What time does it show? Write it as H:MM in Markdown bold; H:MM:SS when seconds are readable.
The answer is **21:29**
